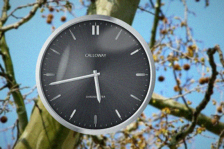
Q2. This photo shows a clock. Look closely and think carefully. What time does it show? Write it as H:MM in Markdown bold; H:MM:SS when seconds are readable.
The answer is **5:43**
